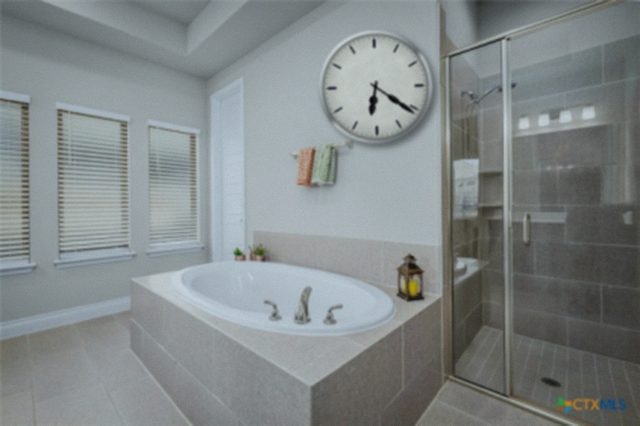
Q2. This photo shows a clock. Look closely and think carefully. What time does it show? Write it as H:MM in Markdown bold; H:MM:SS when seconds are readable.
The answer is **6:21**
